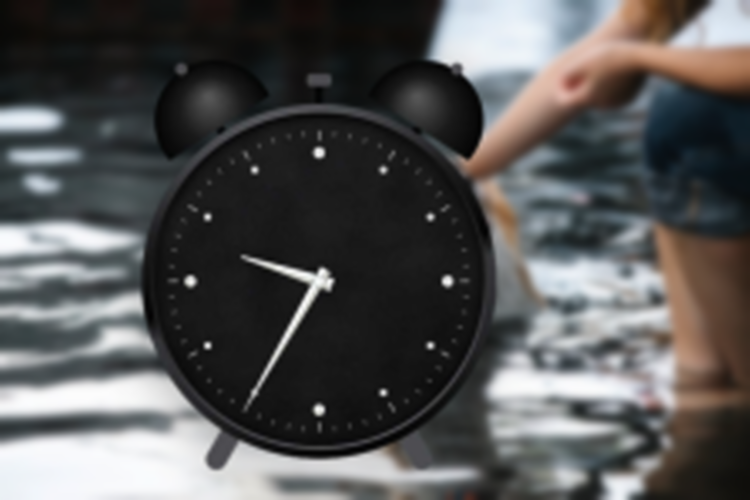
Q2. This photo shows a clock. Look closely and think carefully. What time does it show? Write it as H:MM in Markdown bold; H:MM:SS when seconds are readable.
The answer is **9:35**
